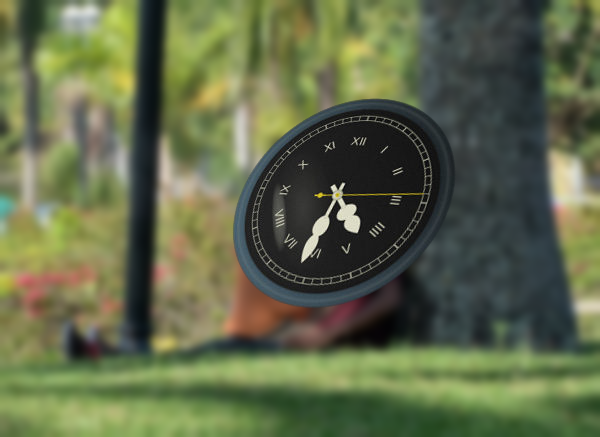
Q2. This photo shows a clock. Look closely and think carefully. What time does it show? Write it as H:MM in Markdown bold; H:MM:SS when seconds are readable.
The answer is **4:31:14**
